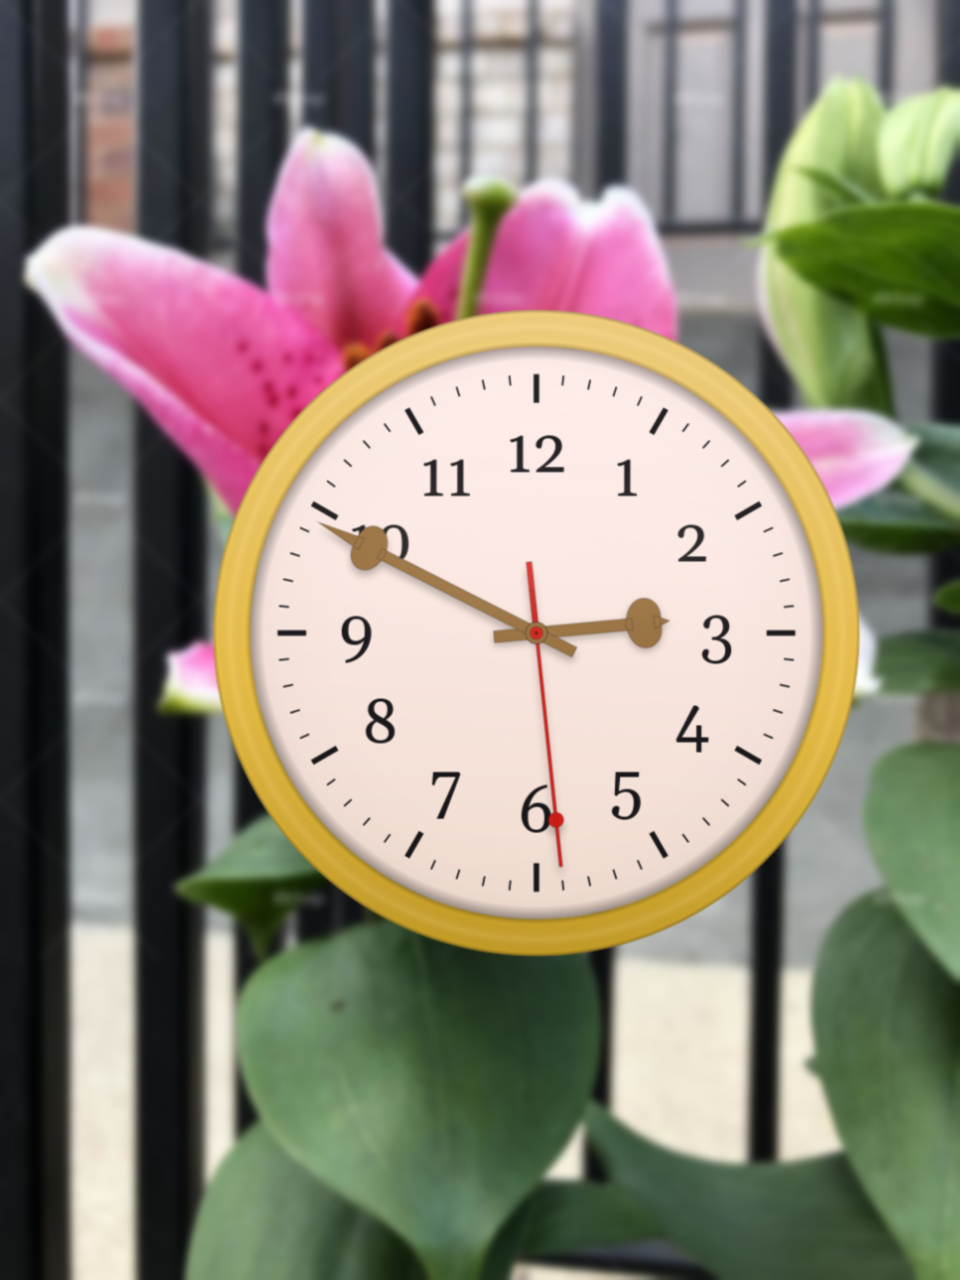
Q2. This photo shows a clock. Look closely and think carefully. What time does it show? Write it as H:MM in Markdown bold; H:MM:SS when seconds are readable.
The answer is **2:49:29**
